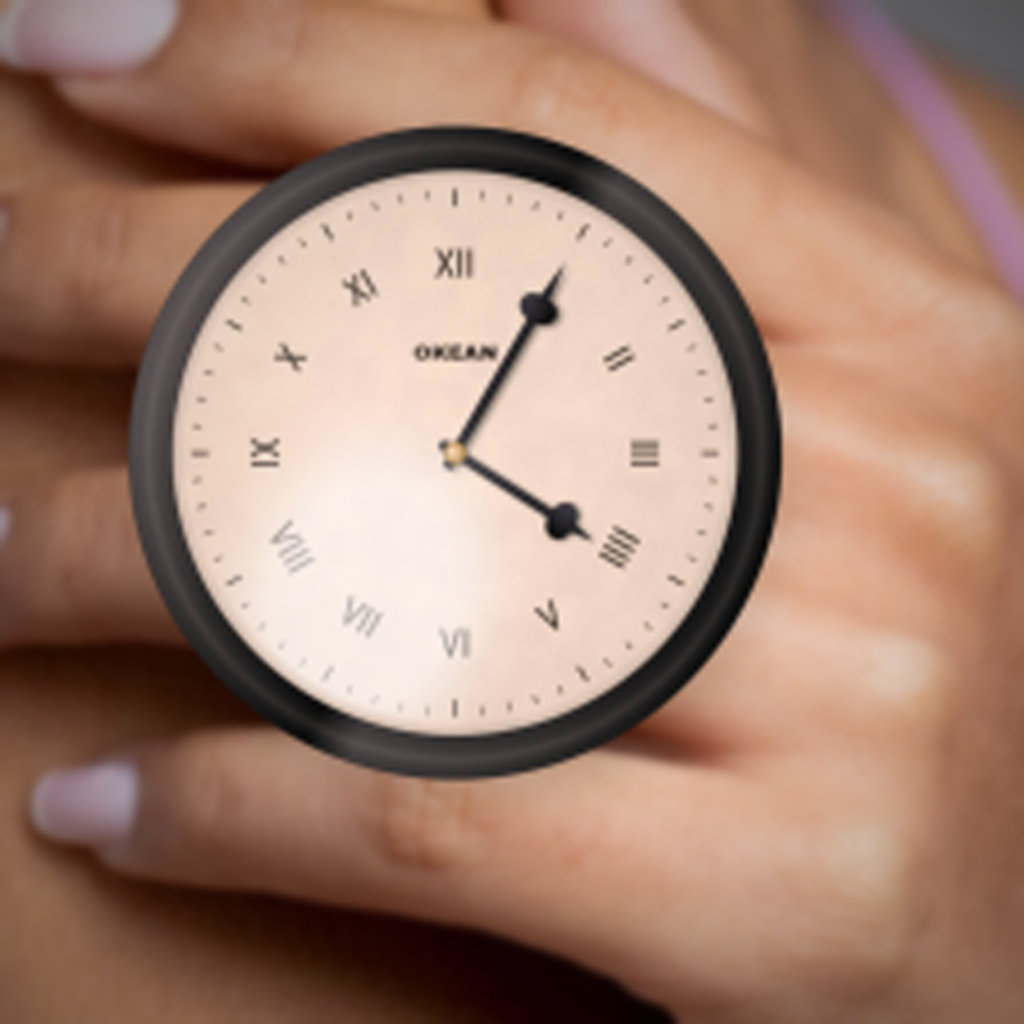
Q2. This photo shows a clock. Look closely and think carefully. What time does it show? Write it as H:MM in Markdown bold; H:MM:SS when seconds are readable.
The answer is **4:05**
